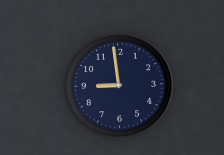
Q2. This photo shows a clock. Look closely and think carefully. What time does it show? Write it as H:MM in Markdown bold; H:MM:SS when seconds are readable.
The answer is **8:59**
